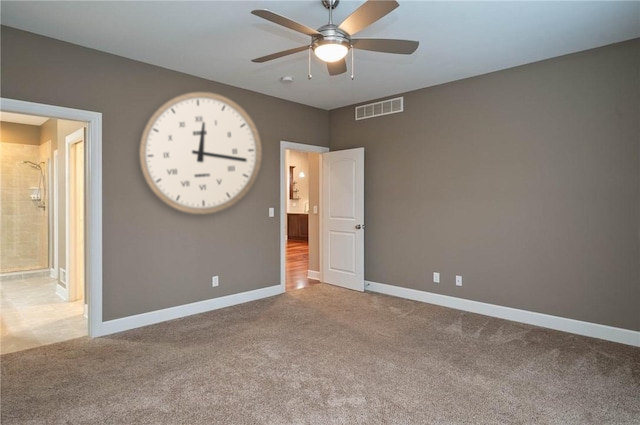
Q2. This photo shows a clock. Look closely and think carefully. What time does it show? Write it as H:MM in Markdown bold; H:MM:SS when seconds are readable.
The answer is **12:17**
